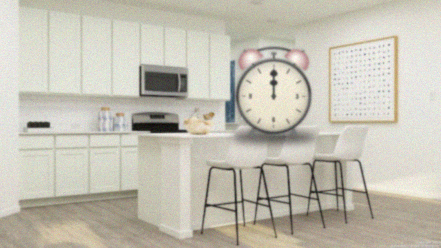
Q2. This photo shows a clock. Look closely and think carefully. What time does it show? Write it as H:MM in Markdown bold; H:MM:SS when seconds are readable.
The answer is **12:00**
